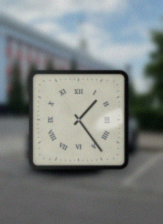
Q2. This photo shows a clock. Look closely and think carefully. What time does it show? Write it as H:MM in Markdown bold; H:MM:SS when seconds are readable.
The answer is **1:24**
